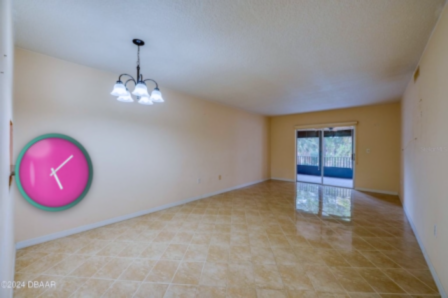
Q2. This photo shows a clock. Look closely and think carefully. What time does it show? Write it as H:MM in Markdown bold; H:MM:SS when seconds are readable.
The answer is **5:08**
